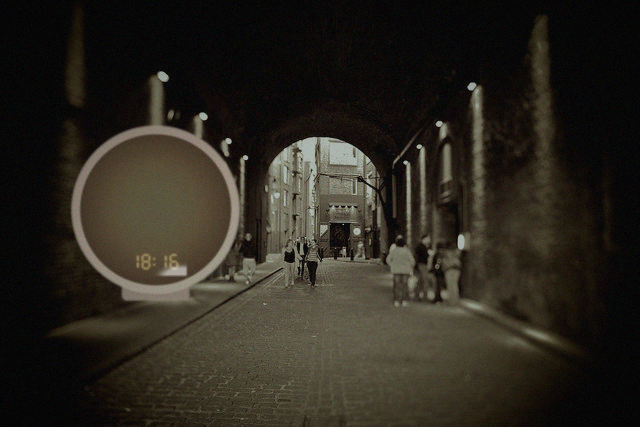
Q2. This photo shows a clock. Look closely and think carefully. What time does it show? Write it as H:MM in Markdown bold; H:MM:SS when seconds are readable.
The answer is **18:16**
